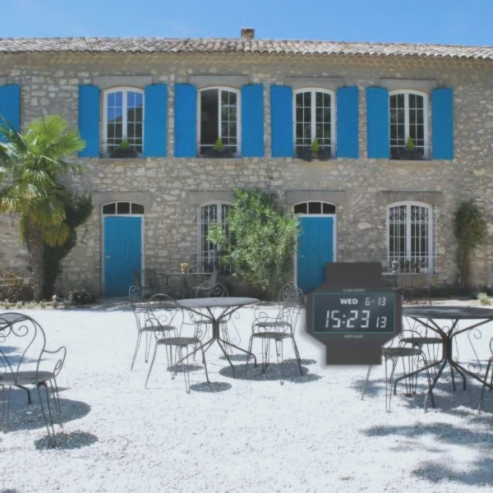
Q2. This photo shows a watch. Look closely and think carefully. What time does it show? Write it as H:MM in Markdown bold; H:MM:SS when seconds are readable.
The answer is **15:23:13**
